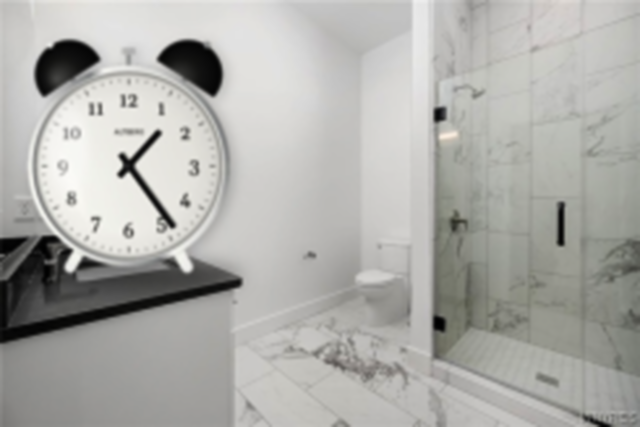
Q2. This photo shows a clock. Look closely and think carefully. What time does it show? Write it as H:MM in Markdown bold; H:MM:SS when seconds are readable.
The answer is **1:24**
